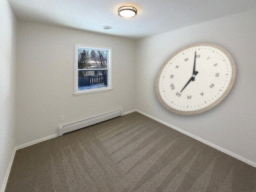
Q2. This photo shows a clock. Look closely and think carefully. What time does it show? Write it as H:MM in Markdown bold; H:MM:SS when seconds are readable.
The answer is **6:59**
